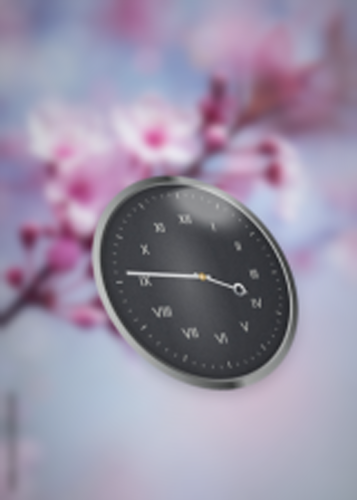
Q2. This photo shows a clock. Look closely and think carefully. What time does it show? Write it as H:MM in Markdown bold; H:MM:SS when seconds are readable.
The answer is **3:46**
